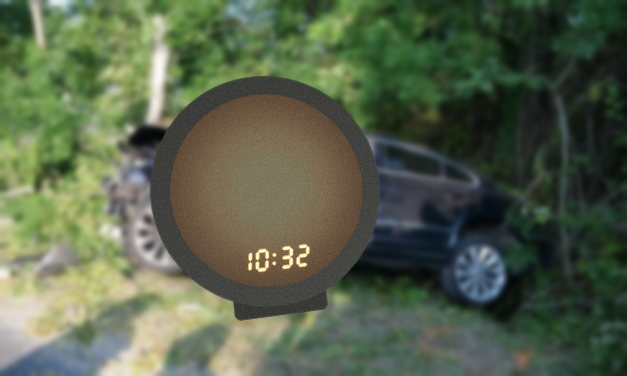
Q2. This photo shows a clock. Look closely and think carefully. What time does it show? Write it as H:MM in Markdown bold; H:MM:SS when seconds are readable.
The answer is **10:32**
